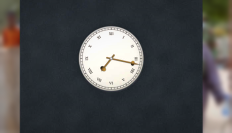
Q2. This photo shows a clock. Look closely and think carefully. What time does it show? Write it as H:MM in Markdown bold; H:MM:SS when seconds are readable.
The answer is **7:17**
